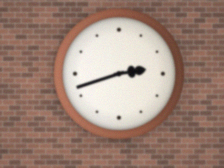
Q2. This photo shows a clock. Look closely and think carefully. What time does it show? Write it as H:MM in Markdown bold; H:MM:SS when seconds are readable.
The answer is **2:42**
